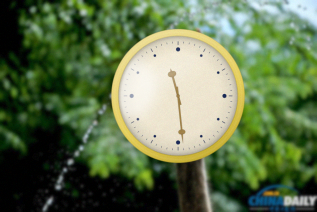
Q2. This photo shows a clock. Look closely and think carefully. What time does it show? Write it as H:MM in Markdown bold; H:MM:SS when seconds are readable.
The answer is **11:29**
